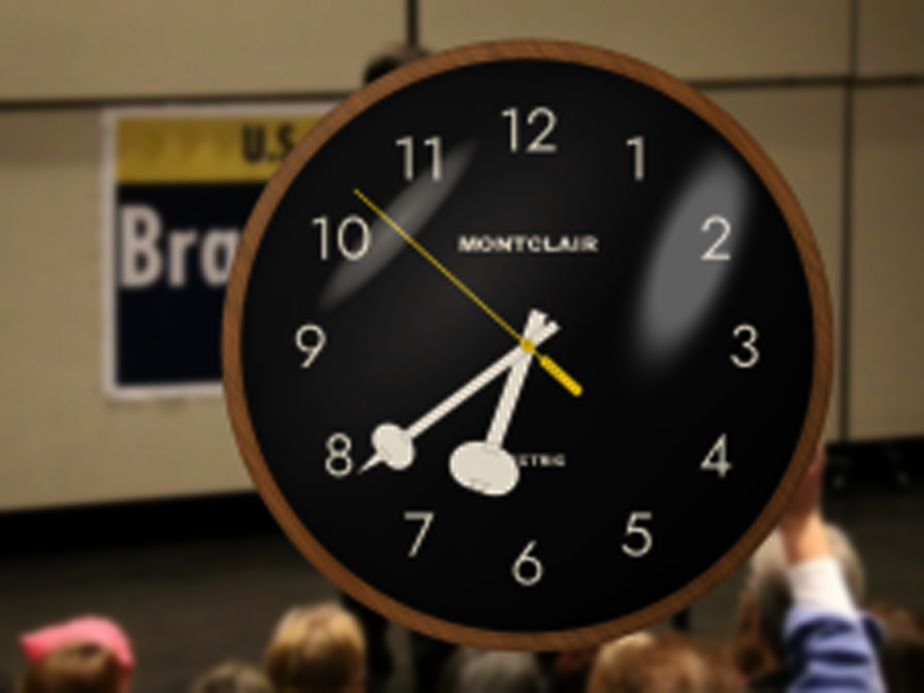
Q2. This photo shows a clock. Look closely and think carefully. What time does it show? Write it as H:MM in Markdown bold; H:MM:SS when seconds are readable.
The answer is **6:38:52**
